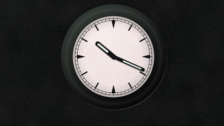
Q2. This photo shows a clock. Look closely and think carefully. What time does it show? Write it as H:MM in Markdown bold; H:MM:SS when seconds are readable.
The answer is **10:19**
